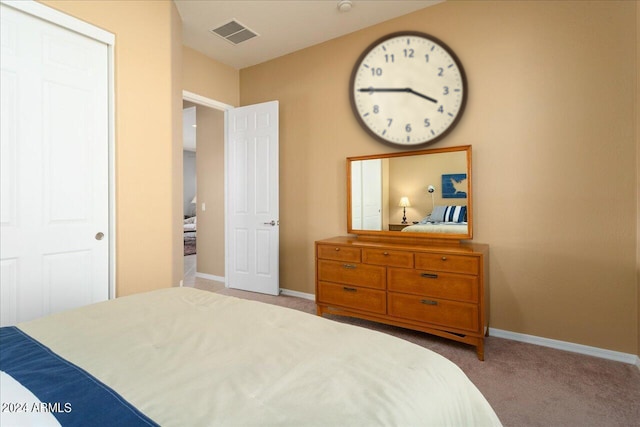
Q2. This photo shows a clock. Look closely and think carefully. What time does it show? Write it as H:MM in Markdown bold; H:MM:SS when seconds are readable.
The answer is **3:45**
